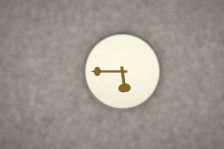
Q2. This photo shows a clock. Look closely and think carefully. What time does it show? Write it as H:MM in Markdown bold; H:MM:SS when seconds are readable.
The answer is **5:45**
